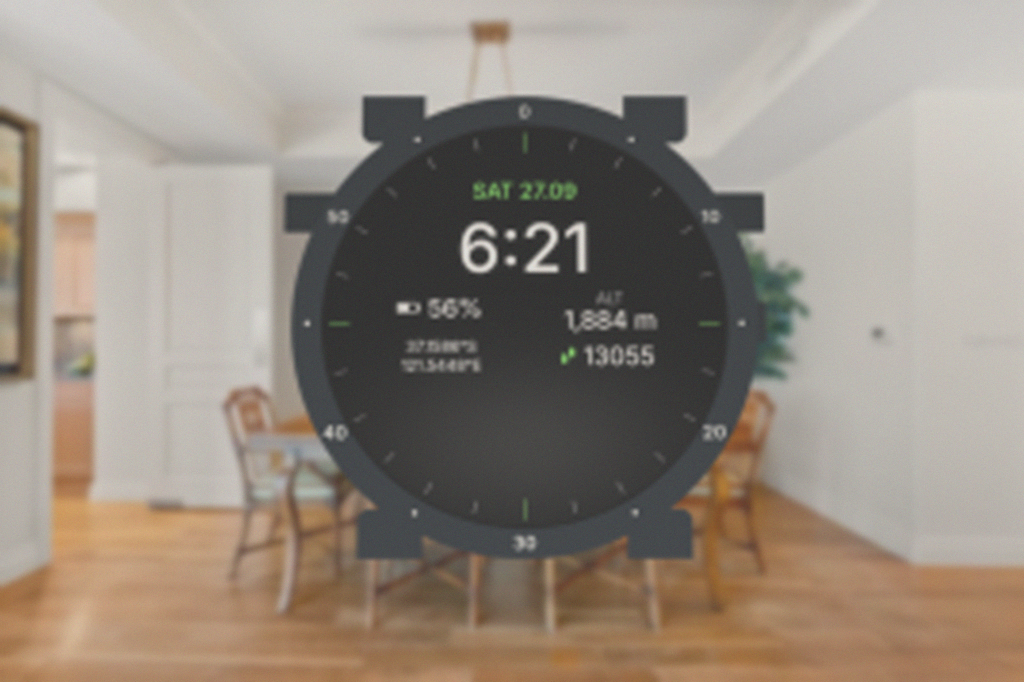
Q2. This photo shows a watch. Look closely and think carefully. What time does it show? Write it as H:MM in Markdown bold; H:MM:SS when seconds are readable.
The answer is **6:21**
